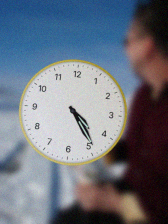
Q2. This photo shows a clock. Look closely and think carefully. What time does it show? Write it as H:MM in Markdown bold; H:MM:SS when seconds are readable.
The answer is **4:24**
